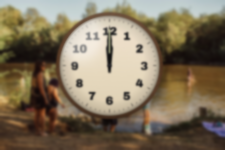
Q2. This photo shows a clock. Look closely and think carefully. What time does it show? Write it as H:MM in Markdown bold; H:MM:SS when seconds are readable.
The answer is **12:00**
